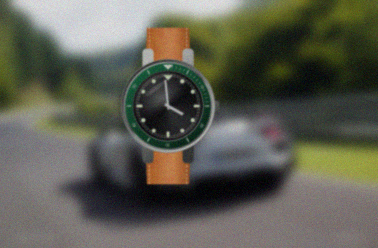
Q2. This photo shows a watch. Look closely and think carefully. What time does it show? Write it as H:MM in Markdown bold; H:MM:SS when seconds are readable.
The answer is **3:59**
